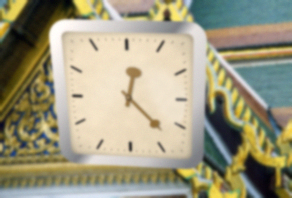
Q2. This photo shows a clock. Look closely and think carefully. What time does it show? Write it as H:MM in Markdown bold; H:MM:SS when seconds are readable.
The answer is **12:23**
